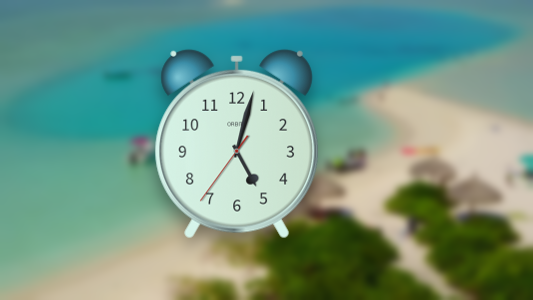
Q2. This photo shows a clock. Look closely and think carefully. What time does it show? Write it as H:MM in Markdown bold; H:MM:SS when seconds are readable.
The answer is **5:02:36**
